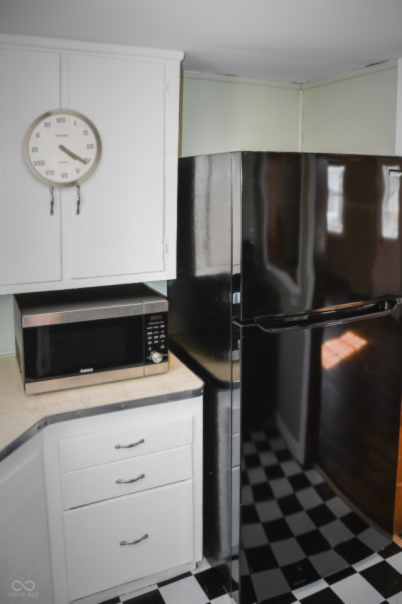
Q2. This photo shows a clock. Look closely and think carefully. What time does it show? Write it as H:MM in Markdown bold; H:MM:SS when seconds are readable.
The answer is **4:21**
